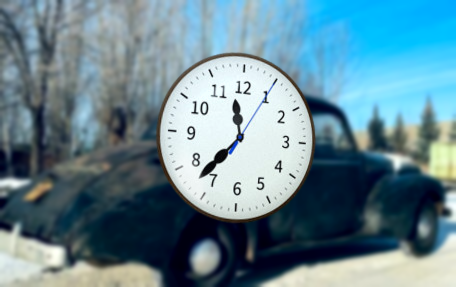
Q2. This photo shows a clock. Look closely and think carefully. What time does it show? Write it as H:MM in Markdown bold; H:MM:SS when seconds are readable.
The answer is **11:37:05**
